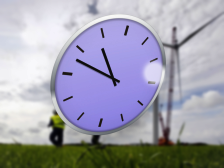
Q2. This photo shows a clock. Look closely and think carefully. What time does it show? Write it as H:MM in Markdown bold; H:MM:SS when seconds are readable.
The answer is **10:48**
